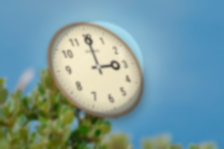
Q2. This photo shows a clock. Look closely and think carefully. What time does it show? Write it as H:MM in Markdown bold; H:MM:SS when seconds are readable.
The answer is **3:00**
